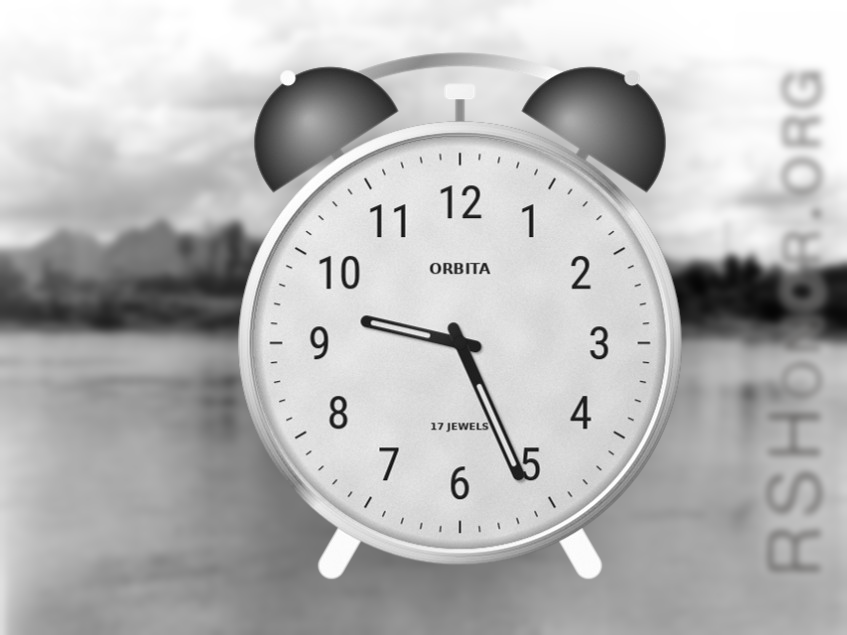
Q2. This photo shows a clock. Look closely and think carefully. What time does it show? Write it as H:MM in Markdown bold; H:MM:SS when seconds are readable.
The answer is **9:26**
